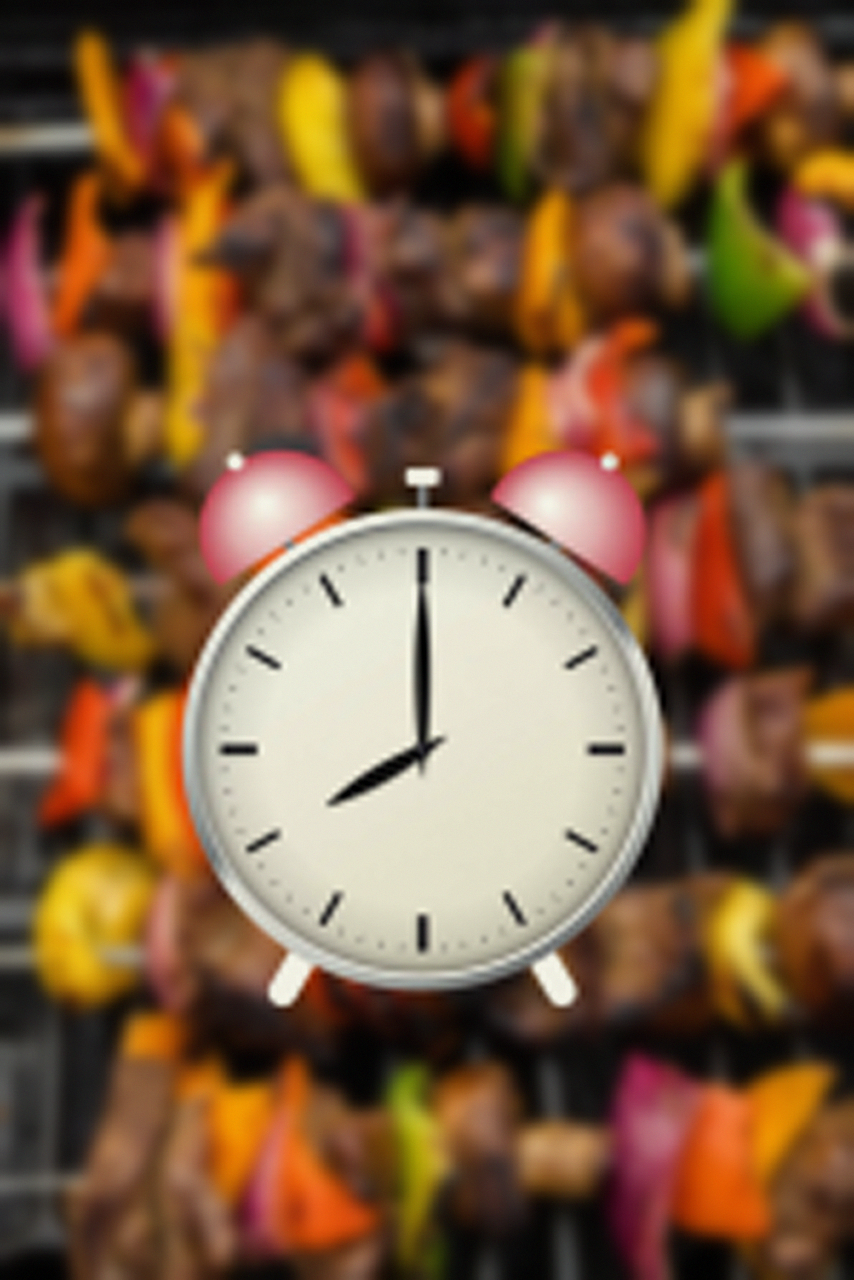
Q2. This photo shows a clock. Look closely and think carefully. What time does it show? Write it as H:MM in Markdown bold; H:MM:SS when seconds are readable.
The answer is **8:00**
